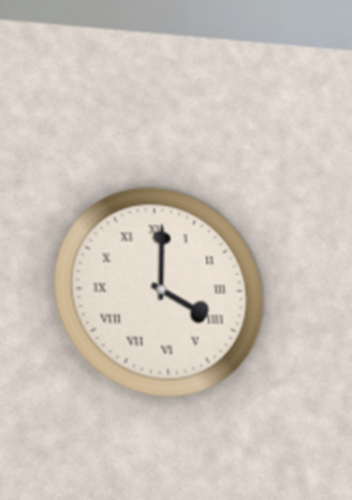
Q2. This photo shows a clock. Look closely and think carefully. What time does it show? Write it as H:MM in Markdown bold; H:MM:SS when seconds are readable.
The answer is **4:01**
